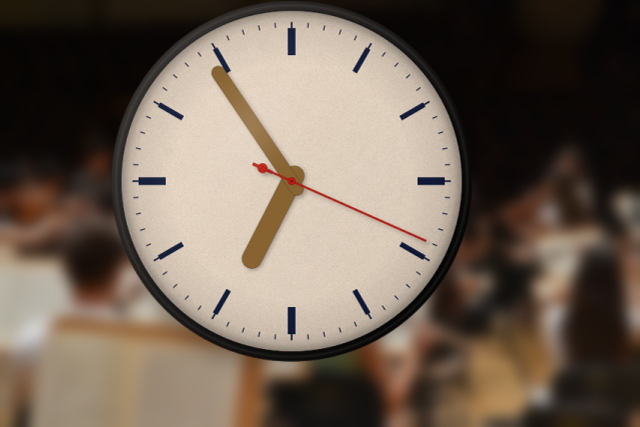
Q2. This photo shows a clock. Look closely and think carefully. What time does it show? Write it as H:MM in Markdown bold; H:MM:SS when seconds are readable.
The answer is **6:54:19**
